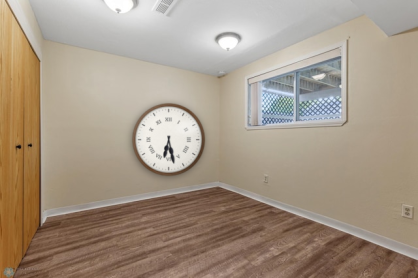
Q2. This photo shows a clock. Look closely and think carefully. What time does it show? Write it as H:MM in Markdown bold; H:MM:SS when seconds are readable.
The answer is **6:28**
